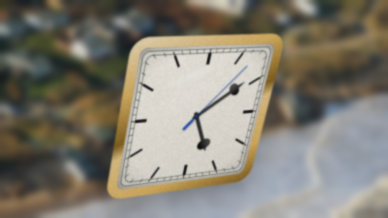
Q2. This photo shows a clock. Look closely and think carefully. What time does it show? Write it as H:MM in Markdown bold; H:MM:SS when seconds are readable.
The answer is **5:09:07**
